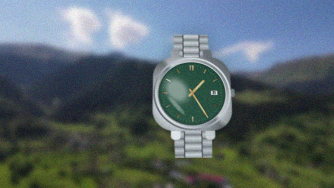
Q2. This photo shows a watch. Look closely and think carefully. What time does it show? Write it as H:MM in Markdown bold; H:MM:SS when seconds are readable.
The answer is **1:25**
